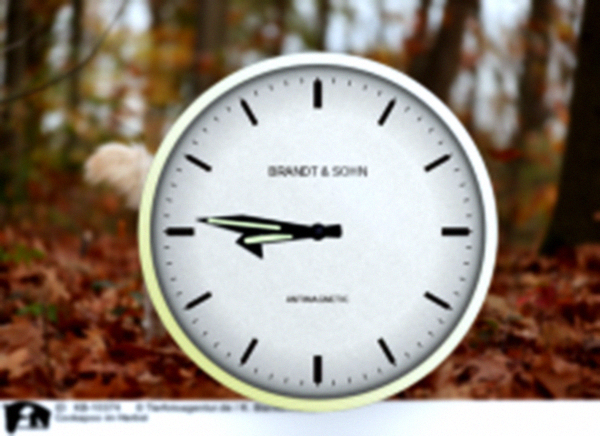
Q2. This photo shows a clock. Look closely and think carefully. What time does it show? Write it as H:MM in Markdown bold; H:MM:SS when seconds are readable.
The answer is **8:46**
